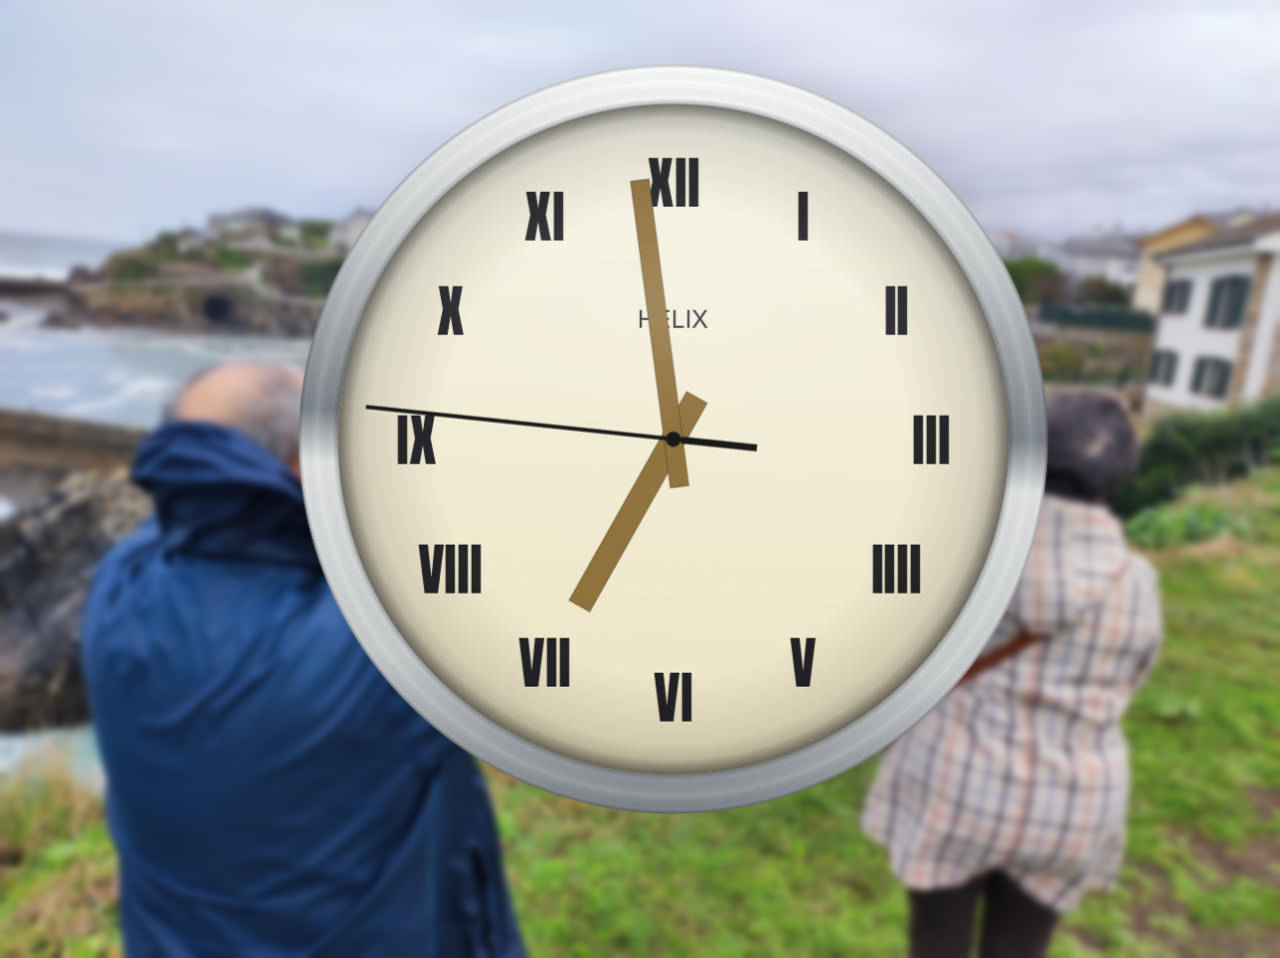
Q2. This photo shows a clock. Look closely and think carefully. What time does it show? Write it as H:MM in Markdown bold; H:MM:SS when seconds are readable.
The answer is **6:58:46**
